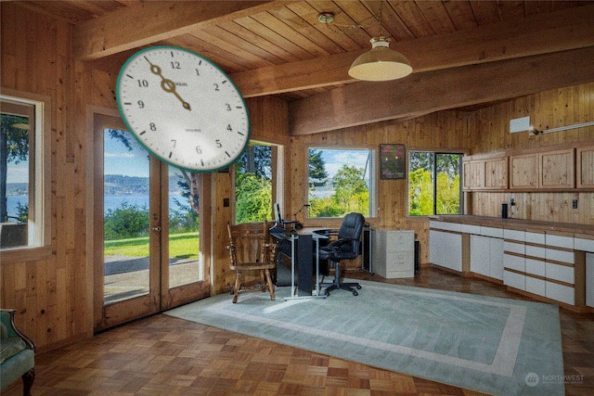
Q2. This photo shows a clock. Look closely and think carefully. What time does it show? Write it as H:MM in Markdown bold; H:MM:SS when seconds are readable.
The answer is **10:55**
